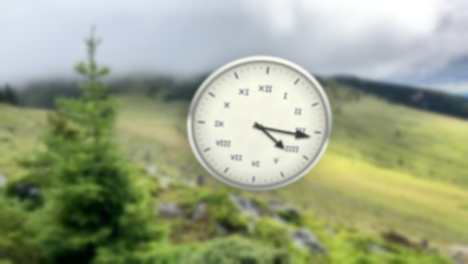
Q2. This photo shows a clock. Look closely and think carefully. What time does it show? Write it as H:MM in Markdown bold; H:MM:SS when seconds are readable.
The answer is **4:16**
